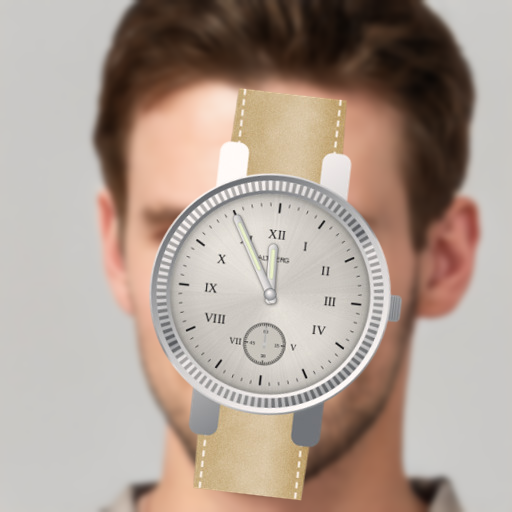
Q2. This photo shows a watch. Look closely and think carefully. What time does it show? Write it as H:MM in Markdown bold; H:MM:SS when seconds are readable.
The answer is **11:55**
